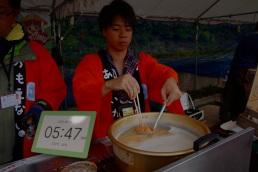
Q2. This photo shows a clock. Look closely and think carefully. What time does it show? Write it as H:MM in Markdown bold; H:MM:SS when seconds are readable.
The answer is **5:47**
